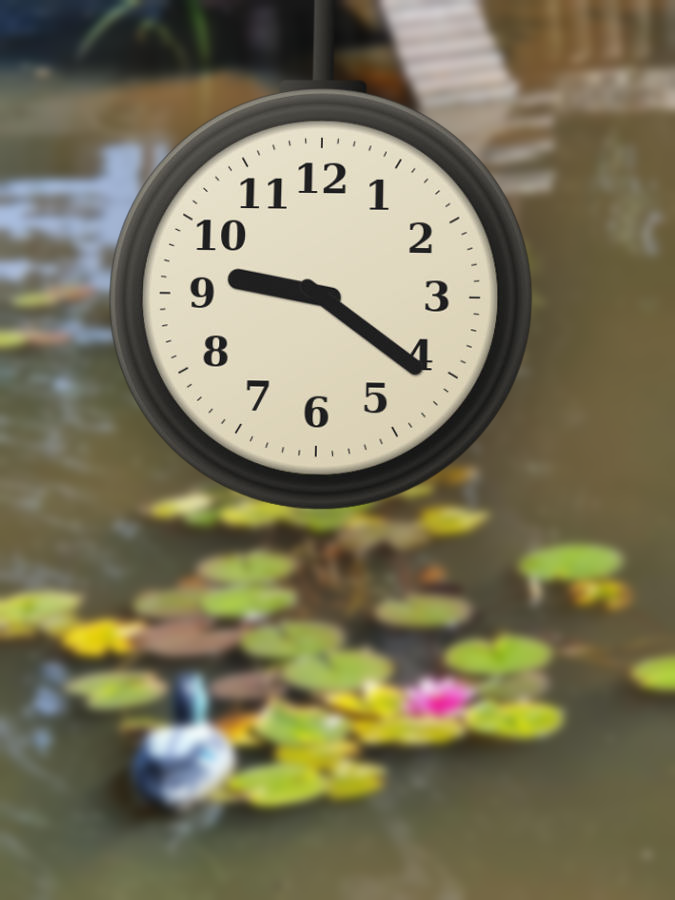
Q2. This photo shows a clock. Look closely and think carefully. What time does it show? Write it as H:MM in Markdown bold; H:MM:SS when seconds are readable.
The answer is **9:21**
